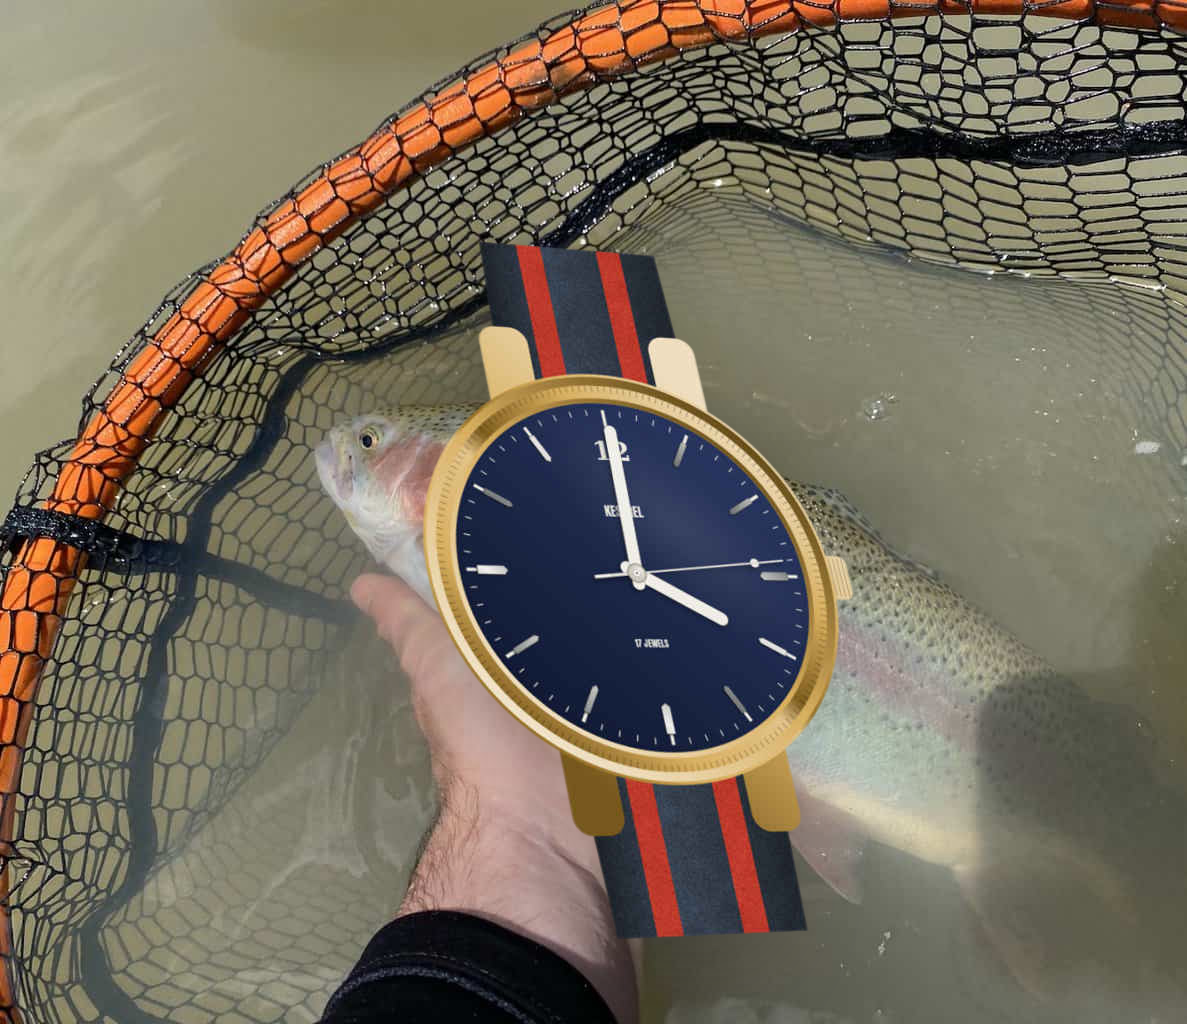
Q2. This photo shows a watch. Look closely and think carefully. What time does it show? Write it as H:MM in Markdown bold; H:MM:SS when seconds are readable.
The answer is **4:00:14**
